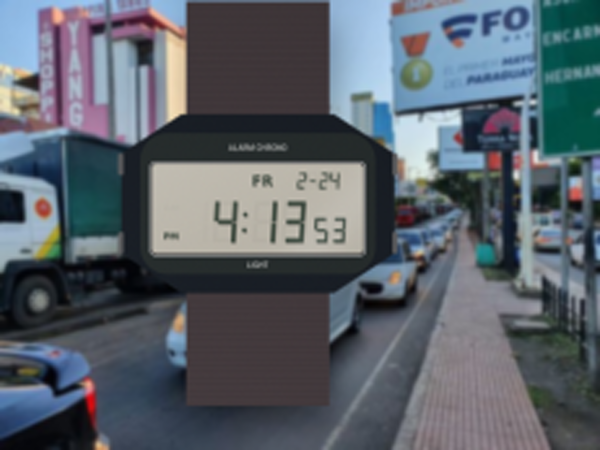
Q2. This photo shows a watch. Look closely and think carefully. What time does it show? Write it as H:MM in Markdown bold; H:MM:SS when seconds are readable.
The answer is **4:13:53**
